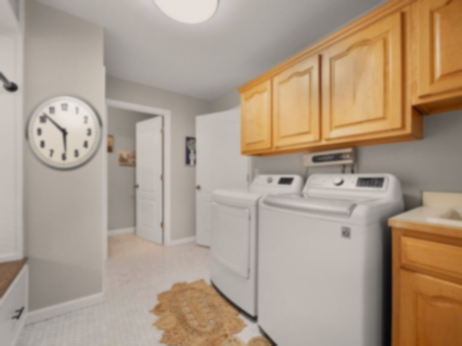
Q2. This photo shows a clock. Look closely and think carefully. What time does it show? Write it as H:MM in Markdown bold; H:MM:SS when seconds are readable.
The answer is **5:52**
